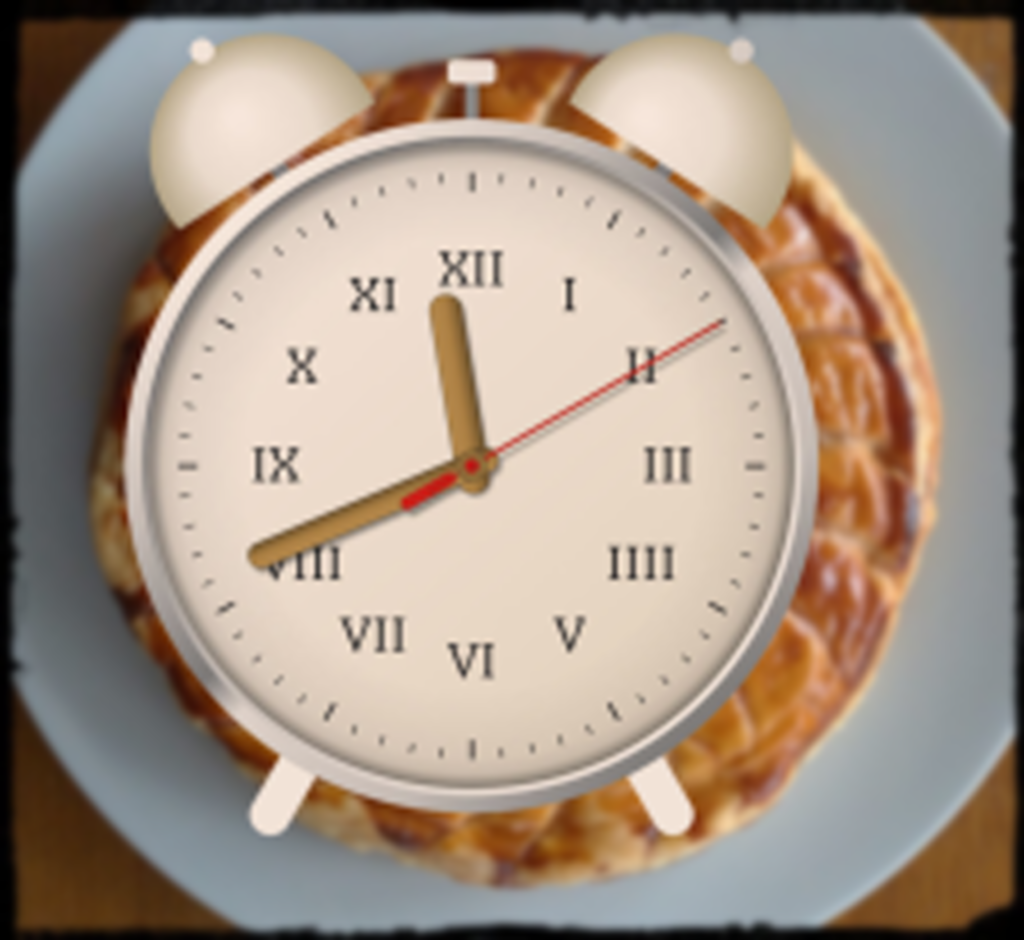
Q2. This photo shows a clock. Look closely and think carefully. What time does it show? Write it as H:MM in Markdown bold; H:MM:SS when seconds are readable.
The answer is **11:41:10**
